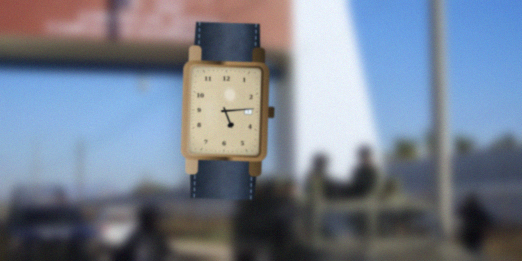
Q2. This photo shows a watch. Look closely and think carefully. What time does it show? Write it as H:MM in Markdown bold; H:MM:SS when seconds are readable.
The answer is **5:14**
